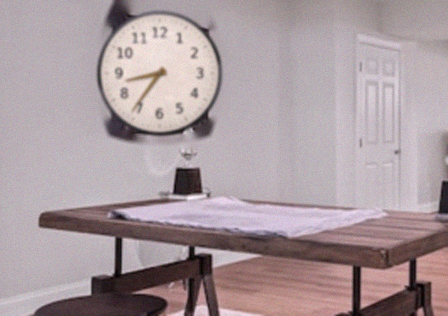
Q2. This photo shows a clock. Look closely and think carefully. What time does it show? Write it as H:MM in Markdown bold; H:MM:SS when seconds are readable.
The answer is **8:36**
